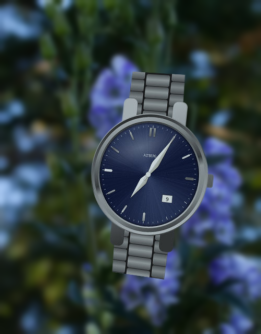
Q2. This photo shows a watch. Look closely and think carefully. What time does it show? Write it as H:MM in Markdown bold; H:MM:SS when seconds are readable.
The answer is **7:05**
